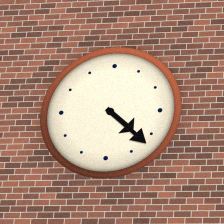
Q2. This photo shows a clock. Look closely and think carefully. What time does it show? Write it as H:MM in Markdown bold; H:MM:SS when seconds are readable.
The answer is **4:22**
